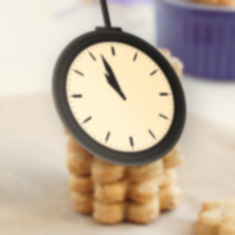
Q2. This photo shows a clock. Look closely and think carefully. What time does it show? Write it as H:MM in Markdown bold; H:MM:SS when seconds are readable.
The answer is **10:57**
